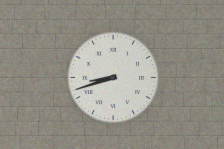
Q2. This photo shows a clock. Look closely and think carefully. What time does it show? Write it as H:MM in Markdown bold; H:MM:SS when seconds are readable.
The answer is **8:42**
